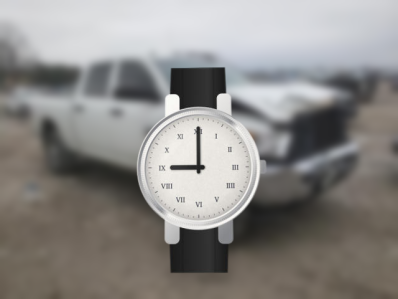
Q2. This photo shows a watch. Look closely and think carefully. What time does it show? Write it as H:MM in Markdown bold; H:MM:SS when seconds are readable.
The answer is **9:00**
